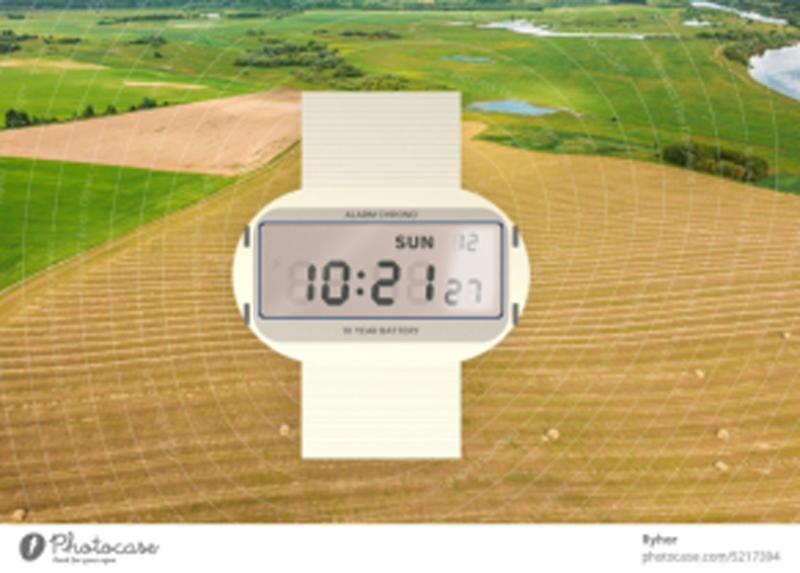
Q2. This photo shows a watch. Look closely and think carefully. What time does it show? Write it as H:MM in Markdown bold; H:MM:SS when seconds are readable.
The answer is **10:21:27**
